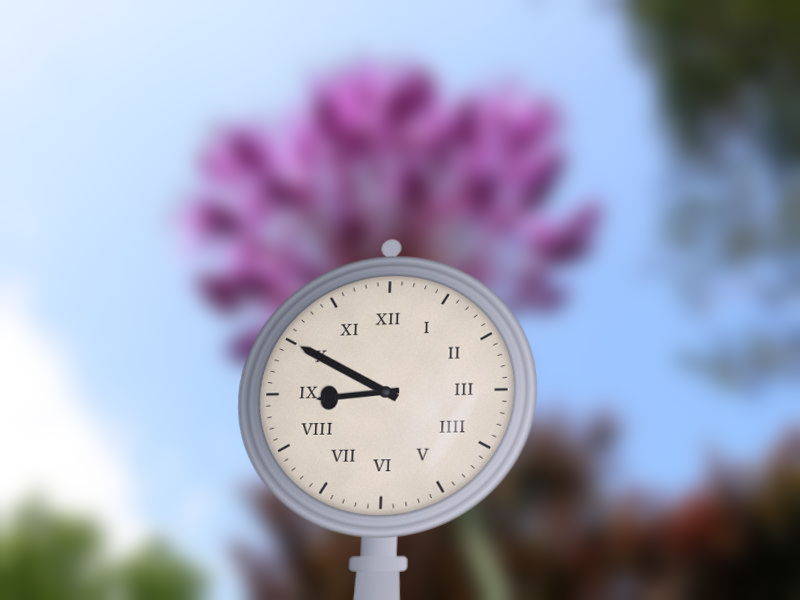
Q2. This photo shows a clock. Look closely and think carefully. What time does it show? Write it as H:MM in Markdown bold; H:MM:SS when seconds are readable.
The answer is **8:50**
